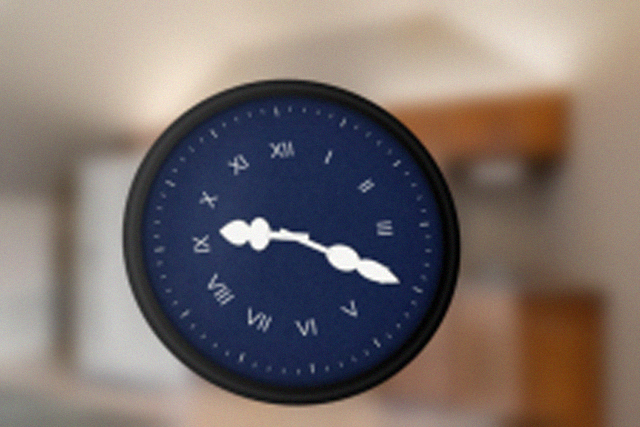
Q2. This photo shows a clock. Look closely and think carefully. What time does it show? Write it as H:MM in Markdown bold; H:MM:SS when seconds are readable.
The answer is **9:20**
